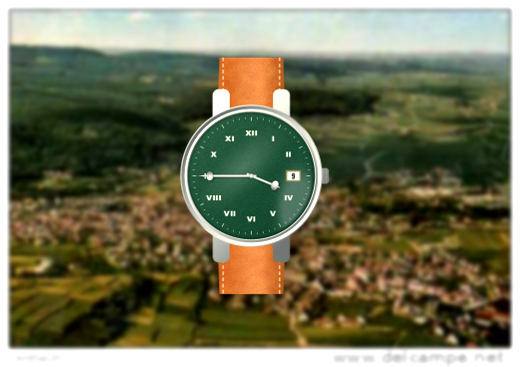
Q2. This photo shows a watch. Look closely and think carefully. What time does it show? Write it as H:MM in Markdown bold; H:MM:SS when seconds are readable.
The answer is **3:45**
